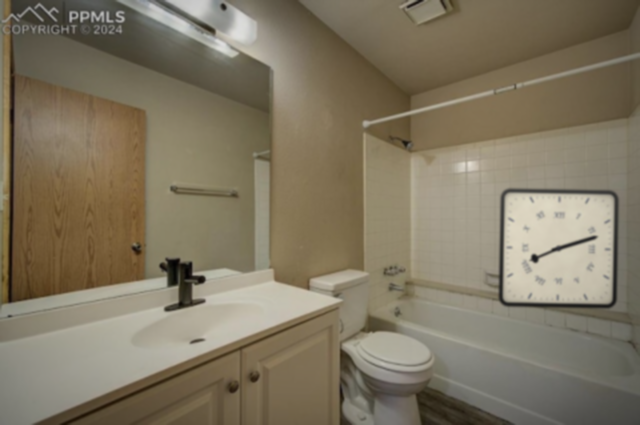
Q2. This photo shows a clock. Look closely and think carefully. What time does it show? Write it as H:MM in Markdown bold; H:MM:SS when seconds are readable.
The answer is **8:12**
